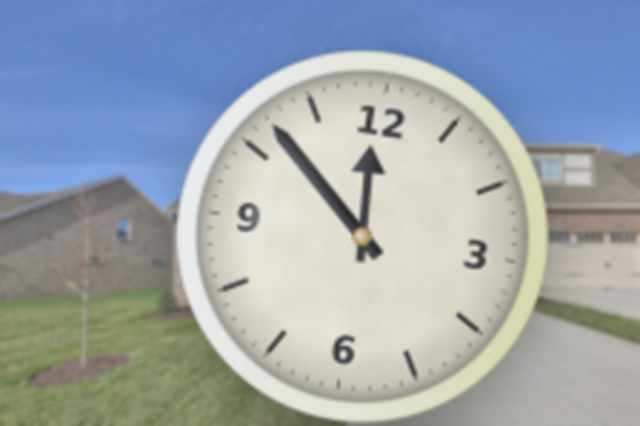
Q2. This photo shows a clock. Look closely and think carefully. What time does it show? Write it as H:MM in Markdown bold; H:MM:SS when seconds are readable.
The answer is **11:52**
